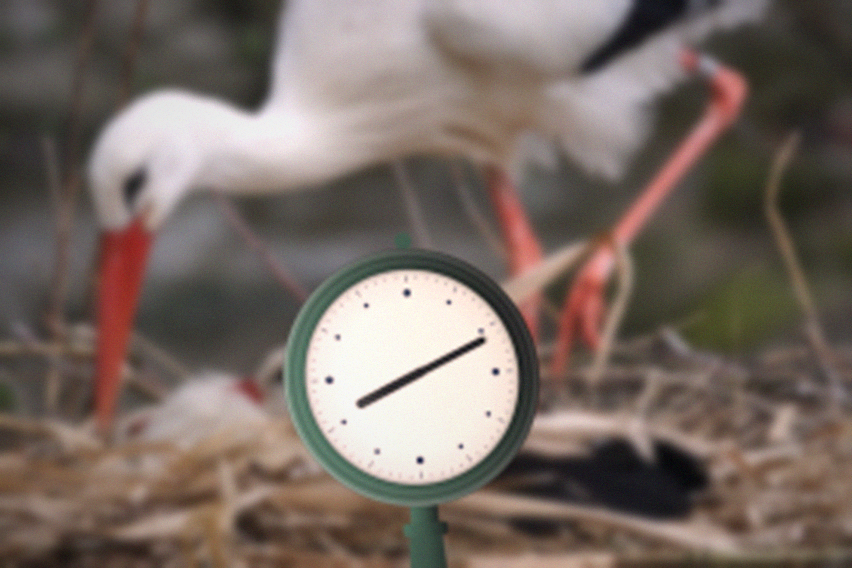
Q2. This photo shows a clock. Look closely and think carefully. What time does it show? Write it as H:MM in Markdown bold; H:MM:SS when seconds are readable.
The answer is **8:11**
